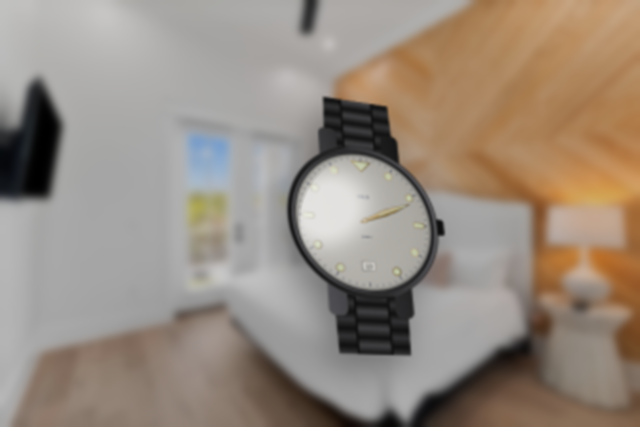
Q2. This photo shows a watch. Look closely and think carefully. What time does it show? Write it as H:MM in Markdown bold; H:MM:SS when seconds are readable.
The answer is **2:11**
